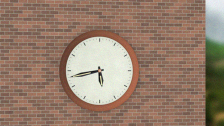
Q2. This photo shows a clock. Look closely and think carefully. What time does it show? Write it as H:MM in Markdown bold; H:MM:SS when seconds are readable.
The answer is **5:43**
